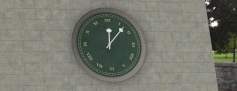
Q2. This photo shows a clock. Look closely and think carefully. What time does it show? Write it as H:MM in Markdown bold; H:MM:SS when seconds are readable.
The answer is **12:07**
